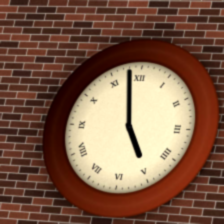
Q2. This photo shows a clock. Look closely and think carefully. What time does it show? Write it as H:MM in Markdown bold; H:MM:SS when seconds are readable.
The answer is **4:58**
